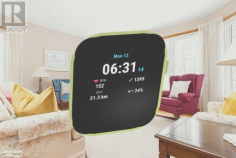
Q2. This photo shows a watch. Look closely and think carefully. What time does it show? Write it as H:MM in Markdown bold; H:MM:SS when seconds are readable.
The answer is **6:31**
